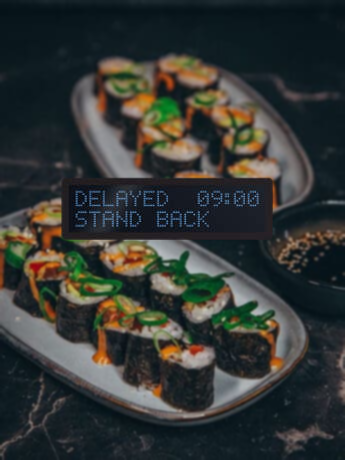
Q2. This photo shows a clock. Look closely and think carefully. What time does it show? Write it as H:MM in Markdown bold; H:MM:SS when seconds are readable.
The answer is **9:00**
